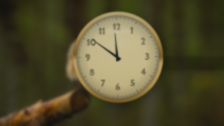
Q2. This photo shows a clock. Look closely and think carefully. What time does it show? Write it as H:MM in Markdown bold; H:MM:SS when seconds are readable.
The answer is **11:51**
